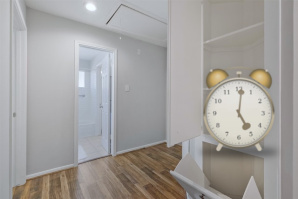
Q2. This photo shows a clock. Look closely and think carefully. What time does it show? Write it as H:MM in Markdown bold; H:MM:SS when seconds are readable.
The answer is **5:01**
